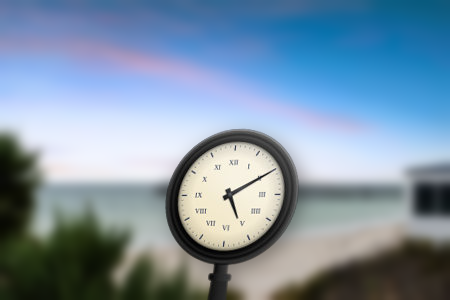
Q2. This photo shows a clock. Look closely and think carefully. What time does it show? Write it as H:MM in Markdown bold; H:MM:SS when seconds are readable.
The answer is **5:10**
